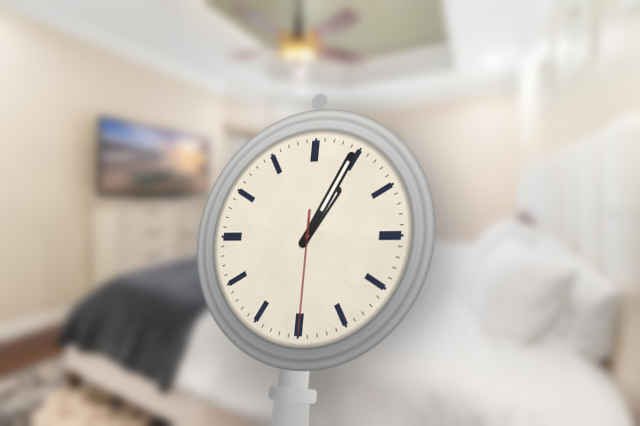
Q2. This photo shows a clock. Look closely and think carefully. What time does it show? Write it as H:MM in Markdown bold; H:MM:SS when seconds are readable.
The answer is **1:04:30**
